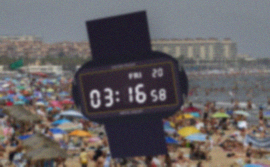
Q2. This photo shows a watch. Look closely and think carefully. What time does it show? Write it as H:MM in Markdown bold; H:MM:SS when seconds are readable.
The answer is **3:16:58**
